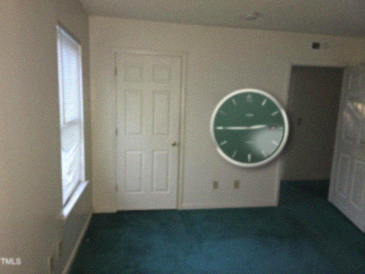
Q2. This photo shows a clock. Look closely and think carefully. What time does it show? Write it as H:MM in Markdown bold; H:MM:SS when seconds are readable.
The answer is **2:45**
